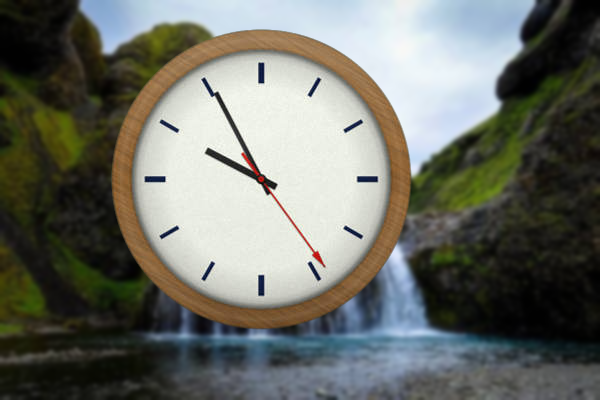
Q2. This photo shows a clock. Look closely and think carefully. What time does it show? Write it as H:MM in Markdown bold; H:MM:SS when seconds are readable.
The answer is **9:55:24**
